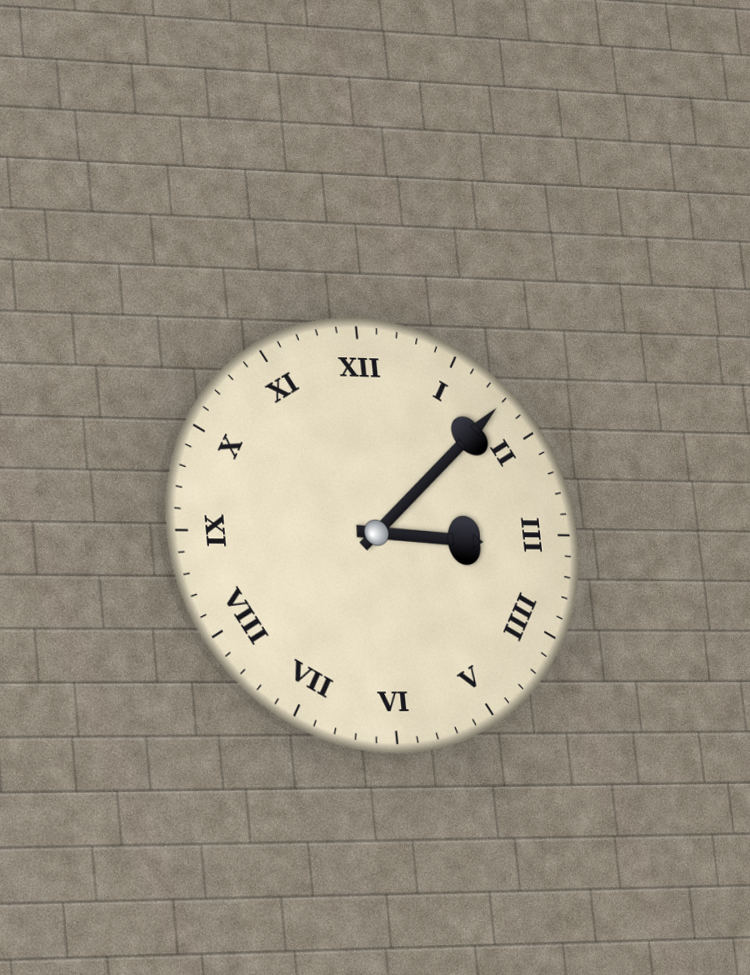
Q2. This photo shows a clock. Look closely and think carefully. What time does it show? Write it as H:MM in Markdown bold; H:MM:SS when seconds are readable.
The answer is **3:08**
